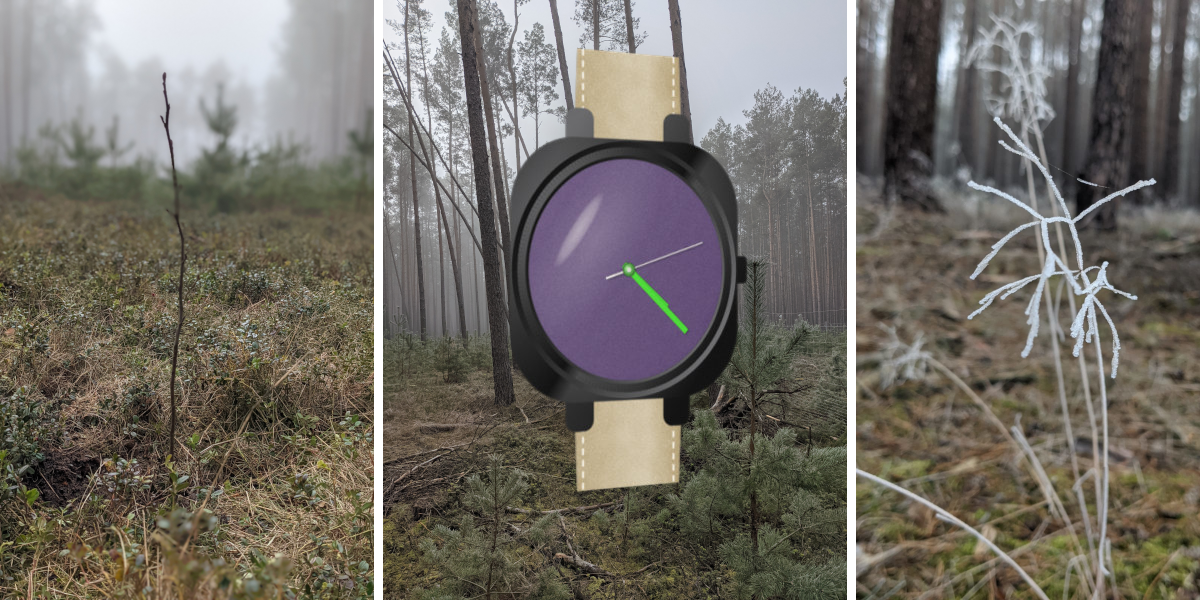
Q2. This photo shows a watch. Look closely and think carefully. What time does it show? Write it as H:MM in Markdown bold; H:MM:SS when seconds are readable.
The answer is **4:22:12**
